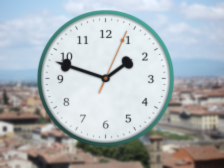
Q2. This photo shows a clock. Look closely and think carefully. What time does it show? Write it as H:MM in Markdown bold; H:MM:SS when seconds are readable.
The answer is **1:48:04**
